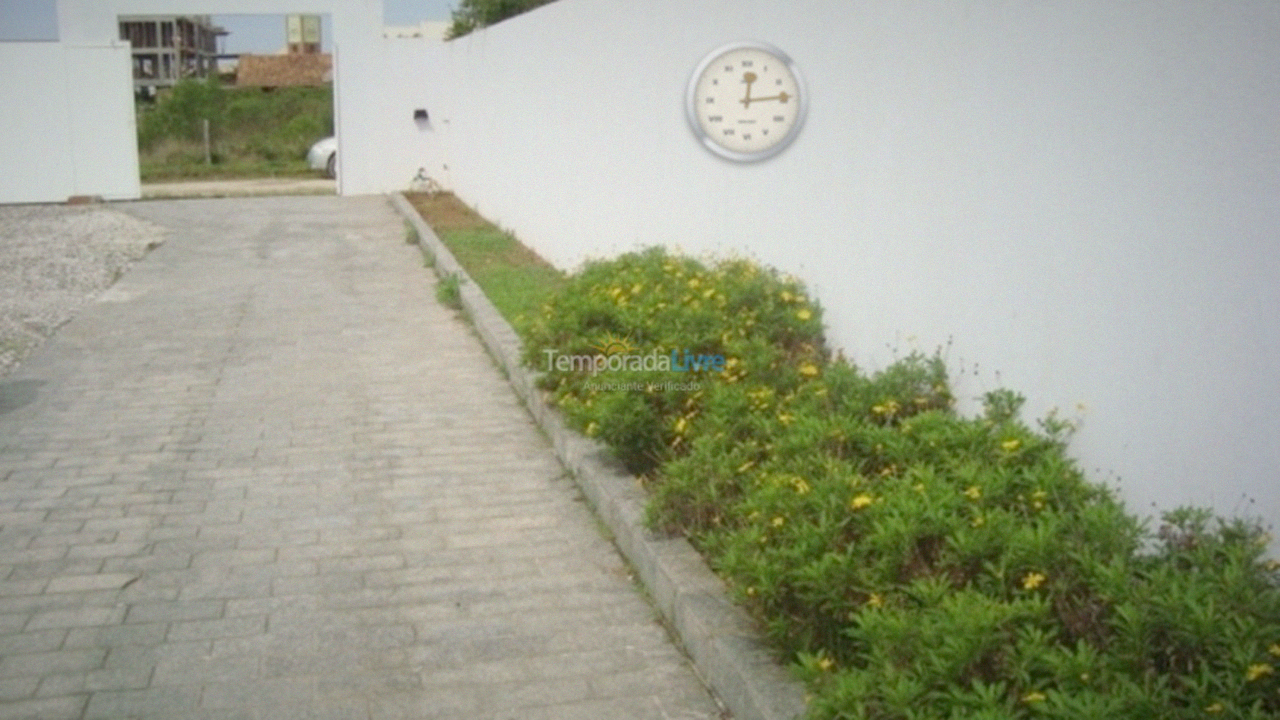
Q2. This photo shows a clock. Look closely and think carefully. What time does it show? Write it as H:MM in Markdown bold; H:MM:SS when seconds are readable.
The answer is **12:14**
